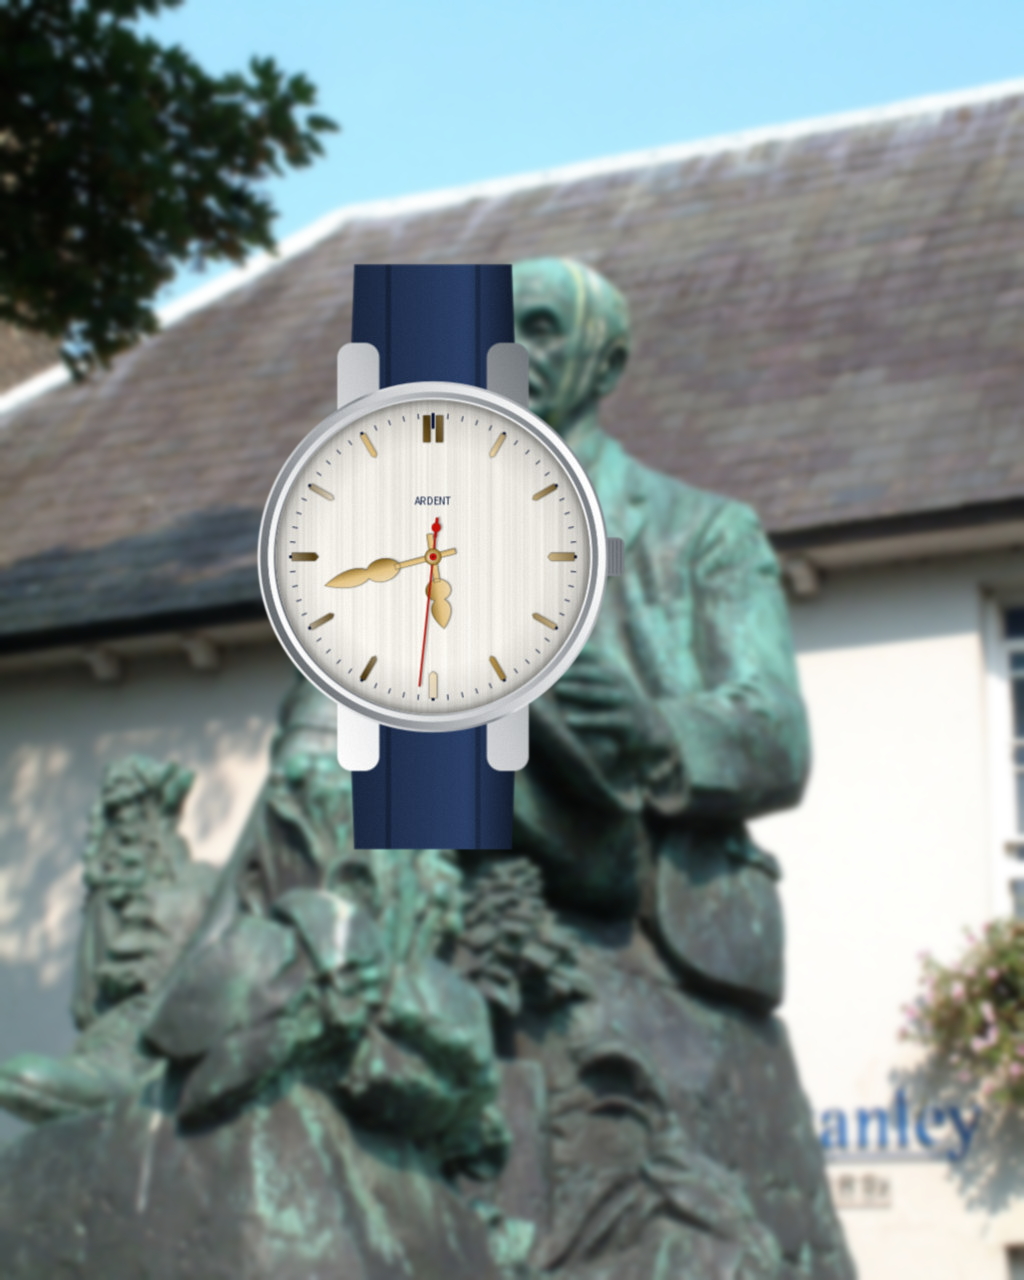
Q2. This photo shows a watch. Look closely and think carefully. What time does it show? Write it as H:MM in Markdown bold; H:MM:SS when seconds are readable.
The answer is **5:42:31**
